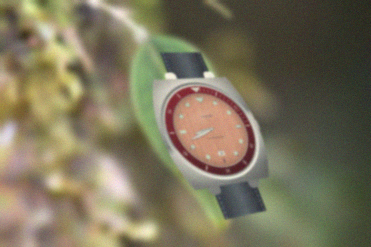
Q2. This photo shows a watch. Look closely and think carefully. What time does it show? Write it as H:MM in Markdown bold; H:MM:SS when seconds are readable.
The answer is **8:42**
